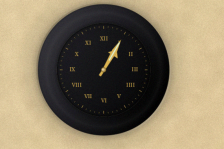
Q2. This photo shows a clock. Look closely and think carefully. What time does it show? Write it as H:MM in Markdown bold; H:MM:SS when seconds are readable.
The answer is **1:05**
